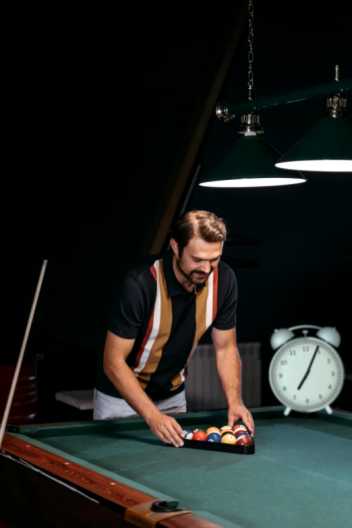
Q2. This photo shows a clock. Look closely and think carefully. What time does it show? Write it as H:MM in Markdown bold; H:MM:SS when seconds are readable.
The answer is **7:04**
